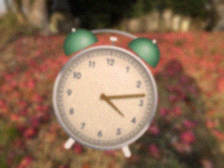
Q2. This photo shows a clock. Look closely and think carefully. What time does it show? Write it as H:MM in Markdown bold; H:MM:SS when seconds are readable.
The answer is **4:13**
